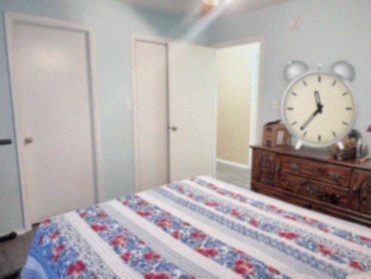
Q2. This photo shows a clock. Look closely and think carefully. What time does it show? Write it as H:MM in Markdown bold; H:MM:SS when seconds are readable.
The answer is **11:37**
